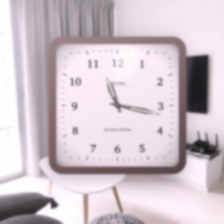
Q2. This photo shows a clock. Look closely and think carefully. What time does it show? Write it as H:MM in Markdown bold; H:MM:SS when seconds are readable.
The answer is **11:17**
